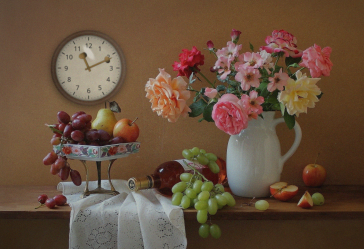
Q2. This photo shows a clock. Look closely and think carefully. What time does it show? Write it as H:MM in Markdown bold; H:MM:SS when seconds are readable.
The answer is **11:11**
